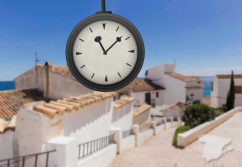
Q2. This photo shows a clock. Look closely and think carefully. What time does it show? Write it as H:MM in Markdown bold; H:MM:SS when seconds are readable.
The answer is **11:08**
